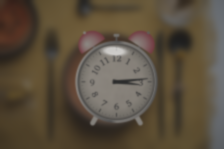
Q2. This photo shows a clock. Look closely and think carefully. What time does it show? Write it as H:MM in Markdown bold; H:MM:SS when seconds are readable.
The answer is **3:14**
